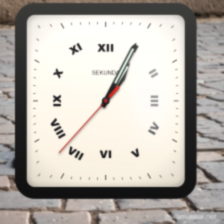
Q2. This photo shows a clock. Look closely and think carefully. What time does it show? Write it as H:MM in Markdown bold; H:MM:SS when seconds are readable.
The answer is **1:04:37**
